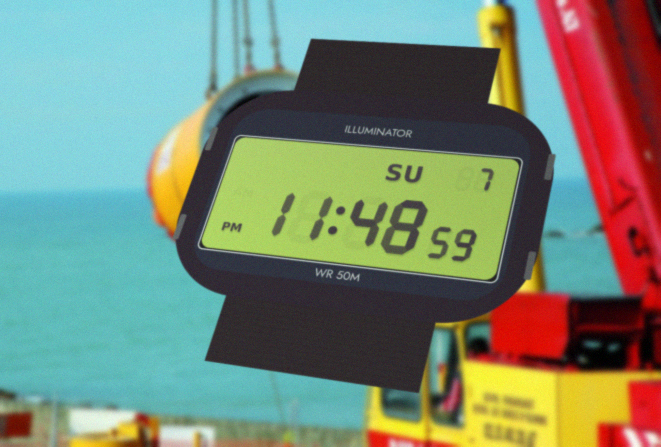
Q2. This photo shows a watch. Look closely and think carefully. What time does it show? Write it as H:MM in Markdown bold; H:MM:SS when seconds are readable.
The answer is **11:48:59**
